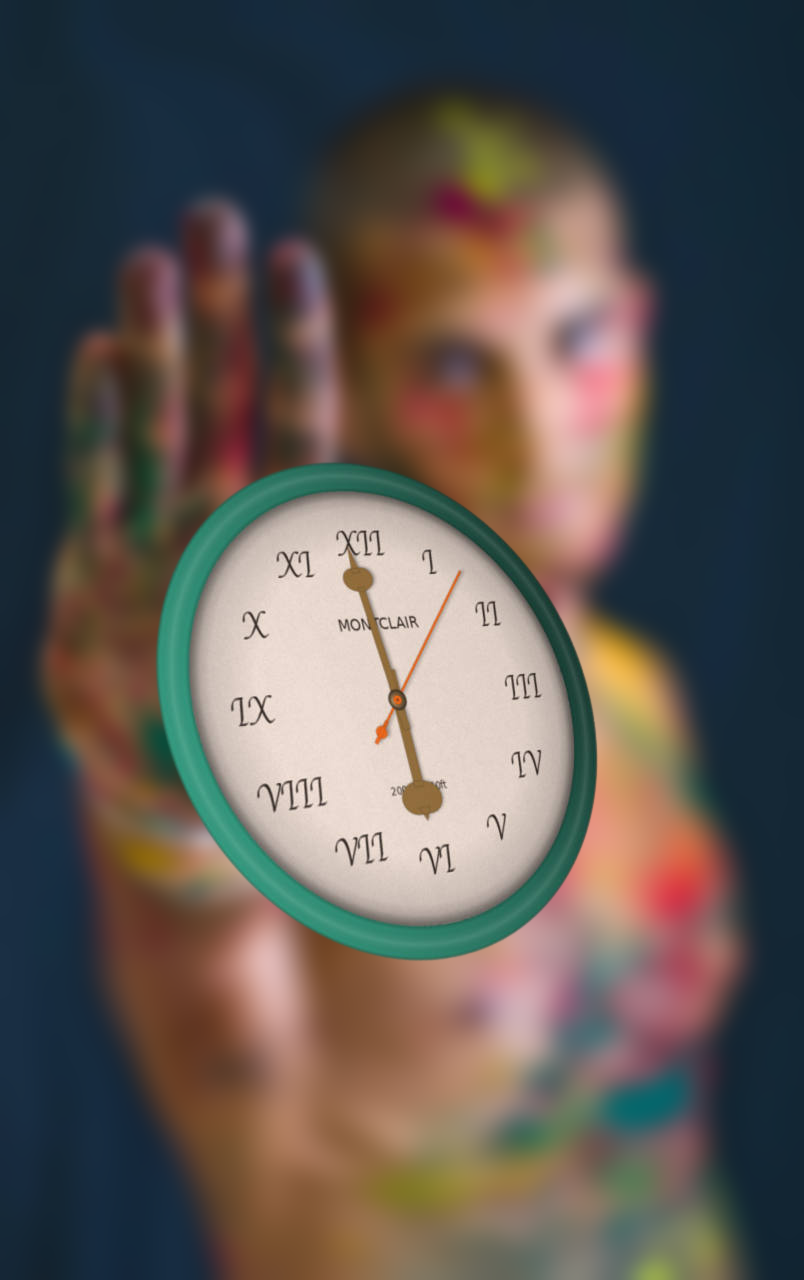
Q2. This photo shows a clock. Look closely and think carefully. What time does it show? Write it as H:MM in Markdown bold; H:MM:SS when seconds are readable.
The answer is **5:59:07**
